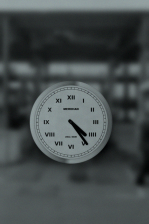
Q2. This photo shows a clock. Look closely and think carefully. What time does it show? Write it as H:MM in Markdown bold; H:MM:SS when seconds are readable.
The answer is **4:24**
